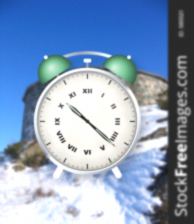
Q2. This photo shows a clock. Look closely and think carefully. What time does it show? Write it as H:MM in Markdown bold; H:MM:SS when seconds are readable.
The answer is **10:22**
